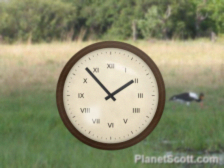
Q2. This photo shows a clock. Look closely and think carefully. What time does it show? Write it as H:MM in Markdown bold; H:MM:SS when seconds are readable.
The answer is **1:53**
